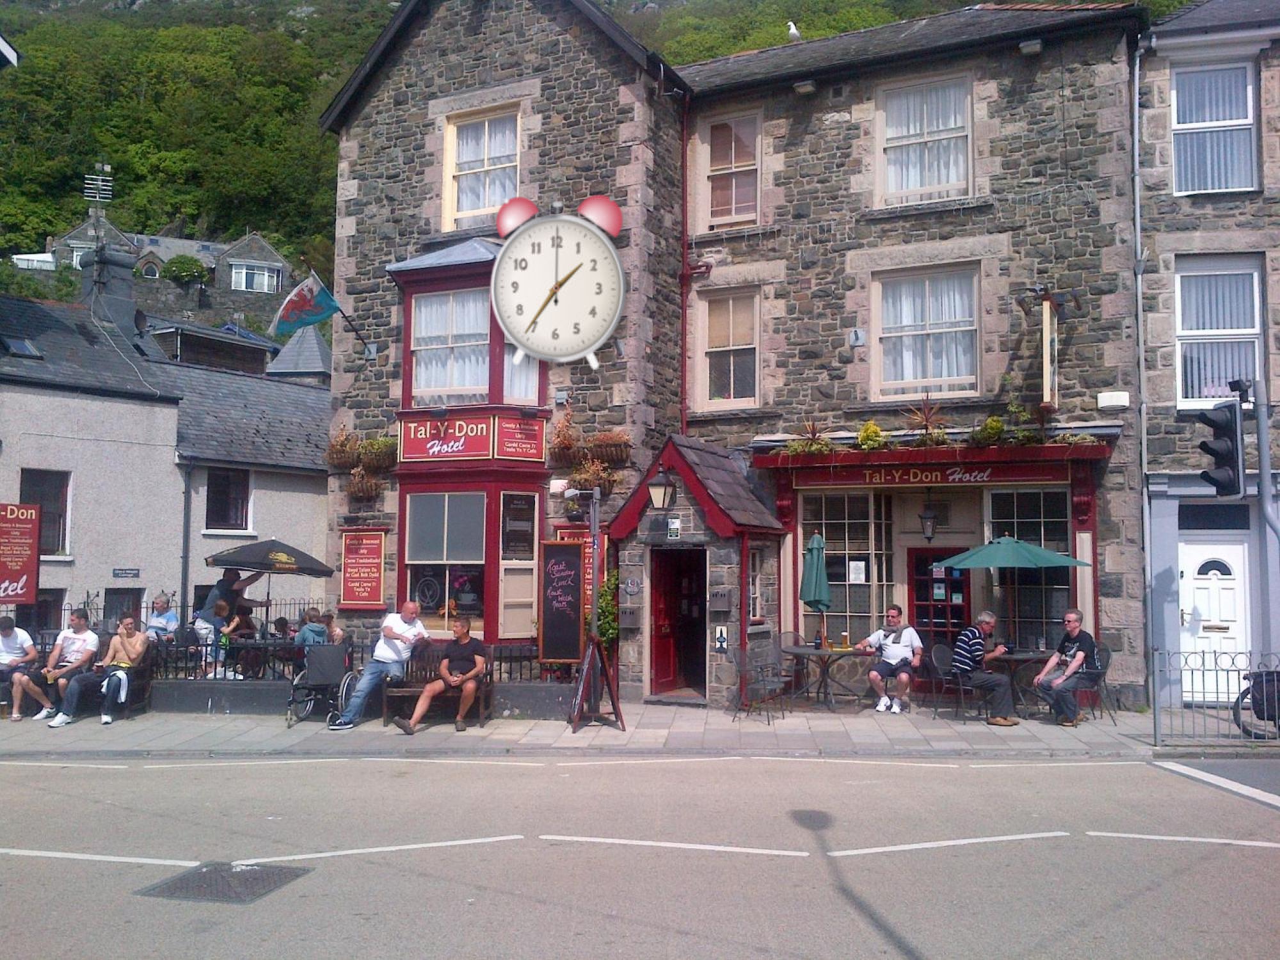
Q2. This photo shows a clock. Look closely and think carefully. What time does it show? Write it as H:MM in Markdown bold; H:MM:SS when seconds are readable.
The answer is **1:36:00**
